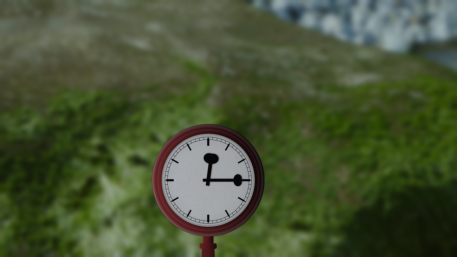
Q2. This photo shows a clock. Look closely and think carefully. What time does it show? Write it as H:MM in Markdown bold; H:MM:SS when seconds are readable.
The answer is **12:15**
